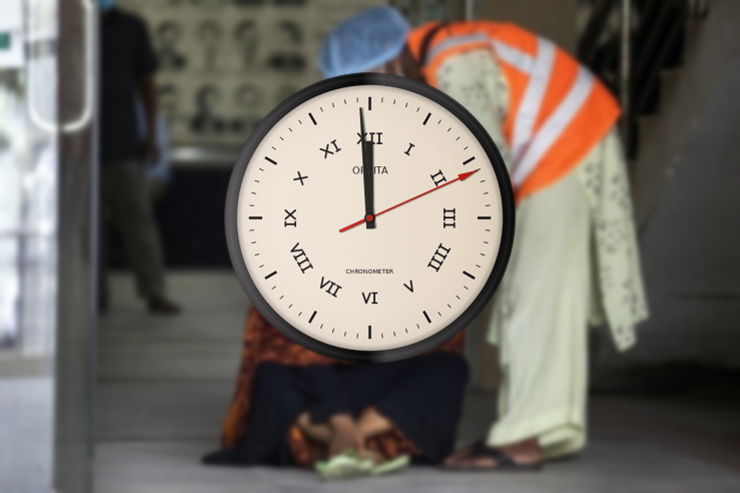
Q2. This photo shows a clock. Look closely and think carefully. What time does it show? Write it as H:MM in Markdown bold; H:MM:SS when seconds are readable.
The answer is **11:59:11**
